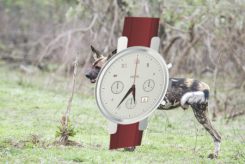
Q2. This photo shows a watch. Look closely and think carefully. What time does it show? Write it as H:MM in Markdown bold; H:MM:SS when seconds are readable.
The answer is **5:36**
